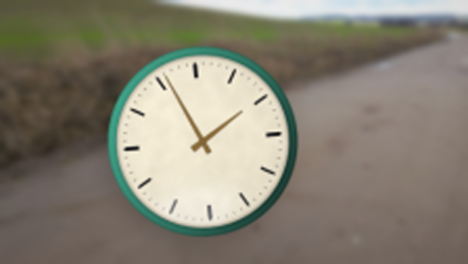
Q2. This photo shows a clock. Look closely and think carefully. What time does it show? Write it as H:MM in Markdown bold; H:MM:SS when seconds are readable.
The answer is **1:56**
